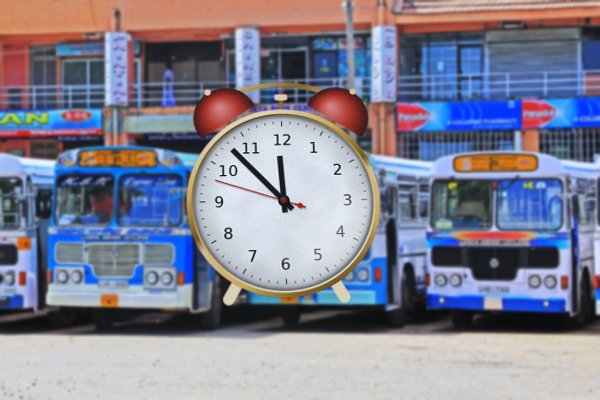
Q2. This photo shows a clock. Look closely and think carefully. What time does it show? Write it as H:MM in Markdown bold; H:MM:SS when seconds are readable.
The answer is **11:52:48**
